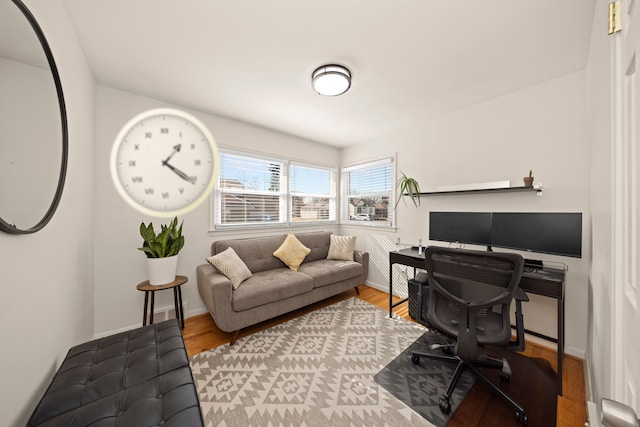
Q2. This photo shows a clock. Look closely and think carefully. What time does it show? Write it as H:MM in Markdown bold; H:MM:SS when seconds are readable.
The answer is **1:21**
